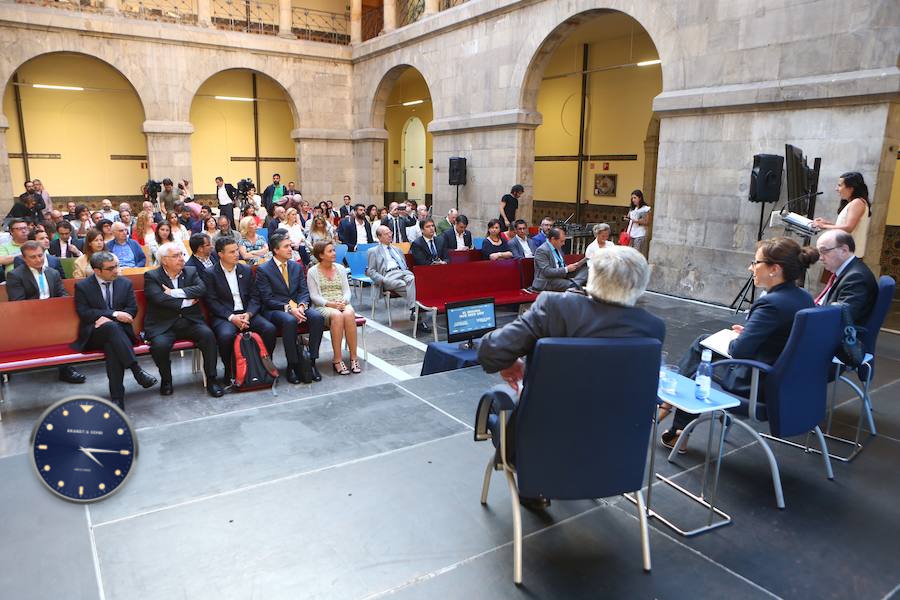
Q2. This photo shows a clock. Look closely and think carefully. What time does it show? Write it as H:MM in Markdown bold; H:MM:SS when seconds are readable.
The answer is **4:15**
